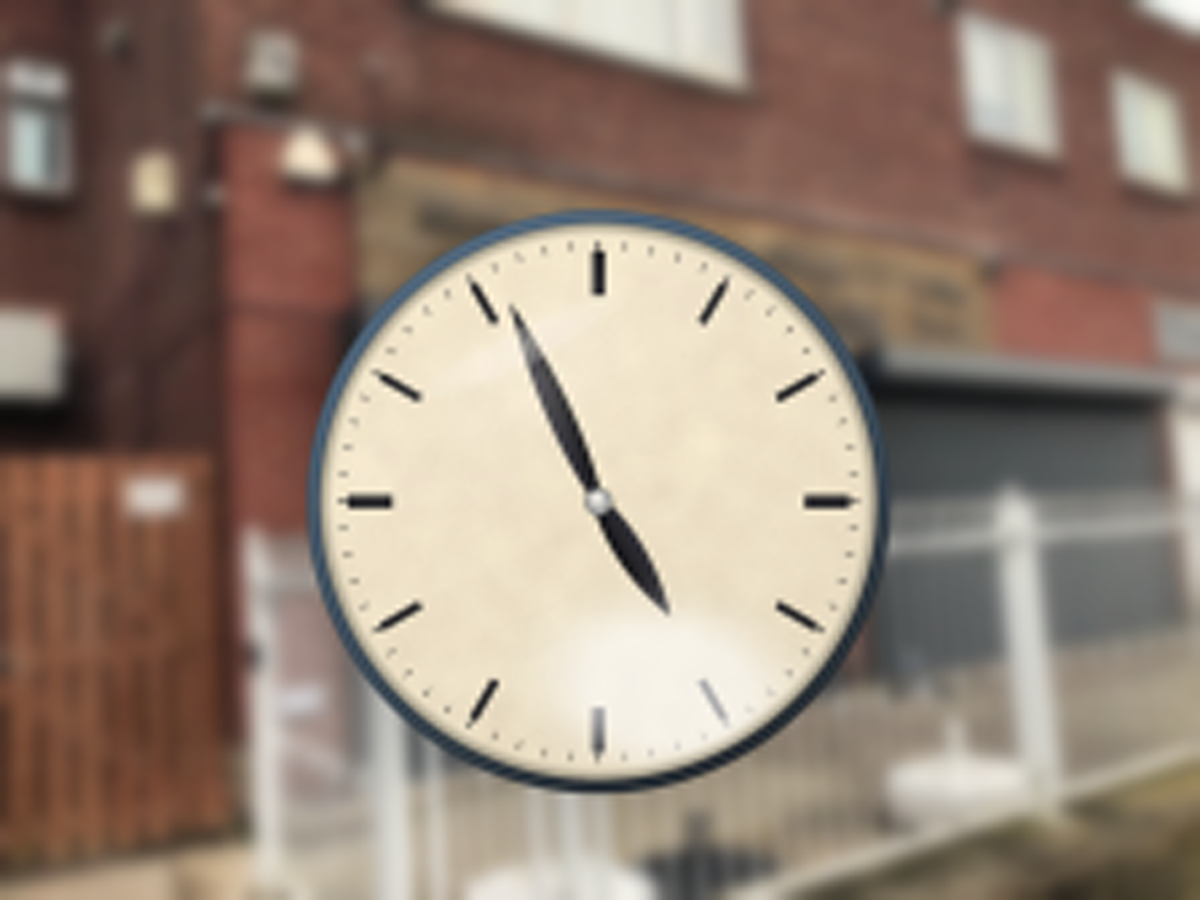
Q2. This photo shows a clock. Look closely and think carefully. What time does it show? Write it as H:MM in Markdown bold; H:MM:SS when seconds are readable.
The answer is **4:56**
